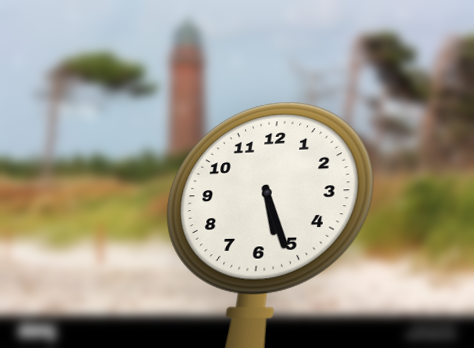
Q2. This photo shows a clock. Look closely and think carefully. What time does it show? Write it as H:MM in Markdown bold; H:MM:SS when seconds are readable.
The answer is **5:26**
